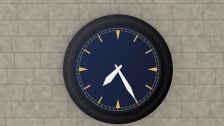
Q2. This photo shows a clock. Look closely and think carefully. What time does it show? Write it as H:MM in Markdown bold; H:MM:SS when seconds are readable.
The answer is **7:25**
